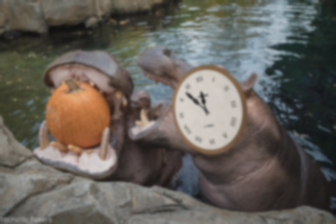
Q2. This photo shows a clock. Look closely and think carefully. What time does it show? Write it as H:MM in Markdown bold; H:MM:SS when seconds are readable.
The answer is **11:53**
